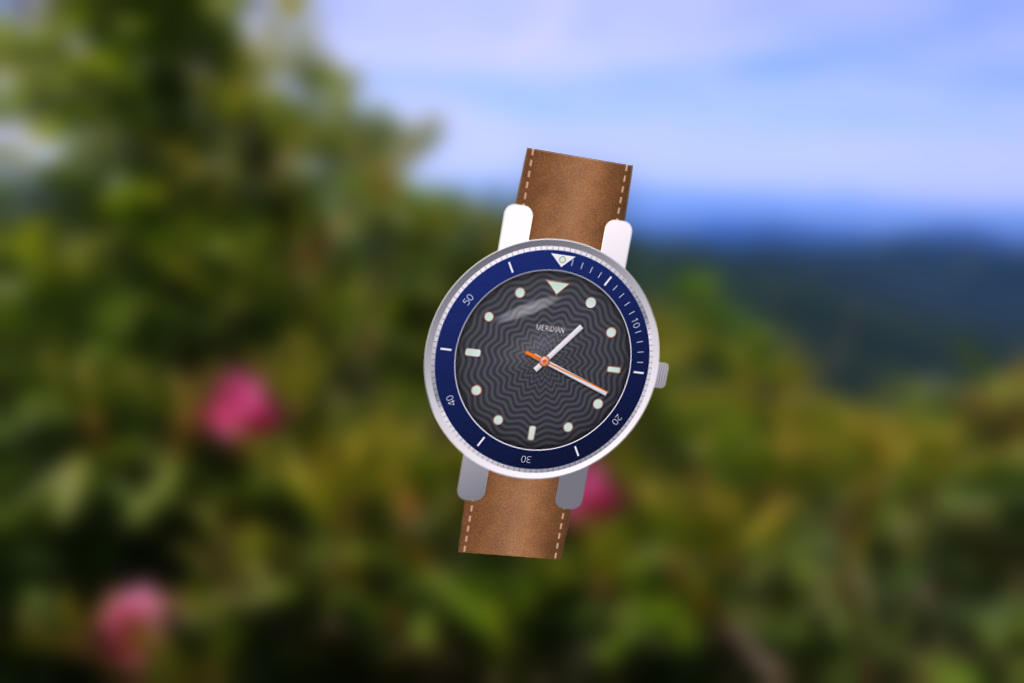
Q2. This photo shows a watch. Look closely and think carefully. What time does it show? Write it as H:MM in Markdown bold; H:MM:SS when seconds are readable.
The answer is **1:18:18**
